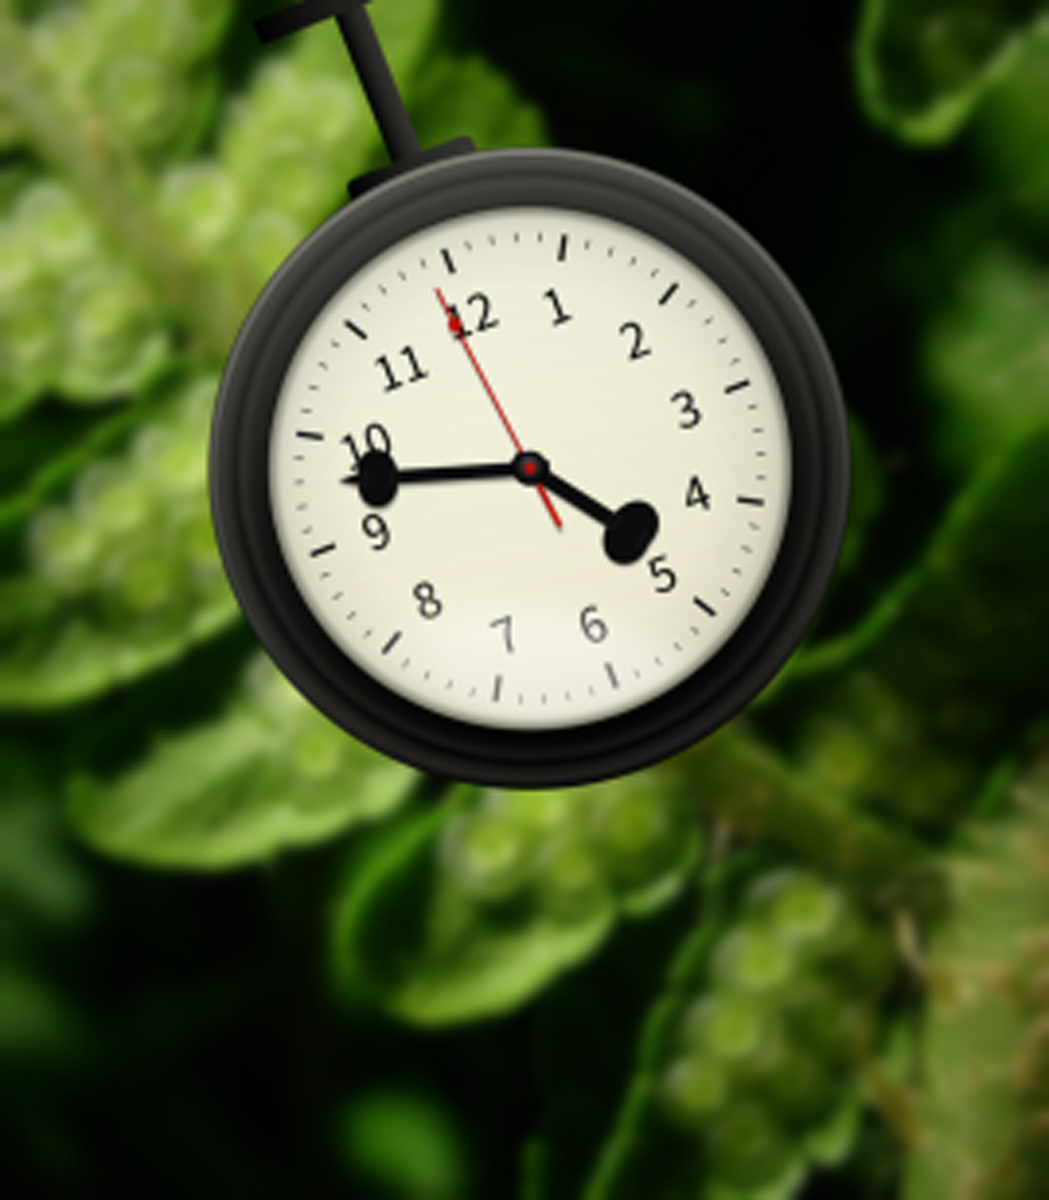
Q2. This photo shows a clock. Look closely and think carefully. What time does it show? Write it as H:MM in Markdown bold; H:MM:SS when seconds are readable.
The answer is **4:47:59**
